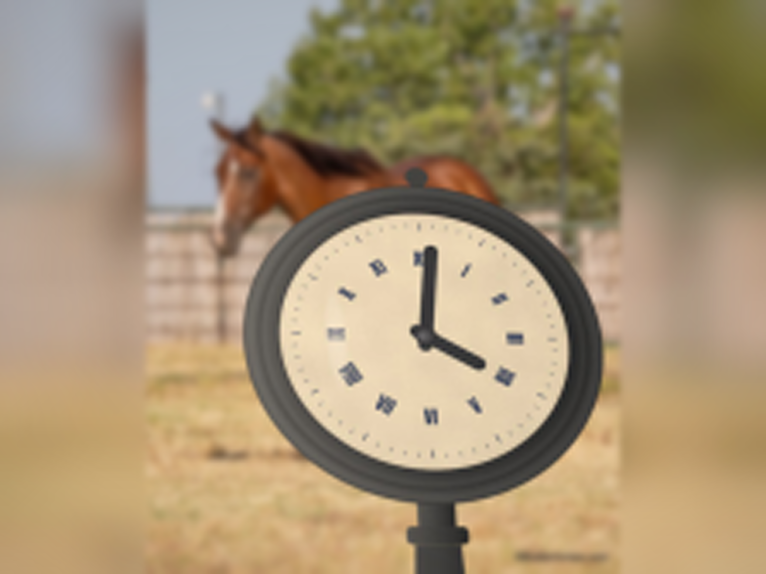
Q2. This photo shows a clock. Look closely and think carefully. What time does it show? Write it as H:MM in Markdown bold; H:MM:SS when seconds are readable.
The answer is **4:01**
